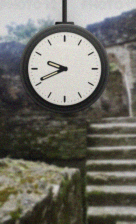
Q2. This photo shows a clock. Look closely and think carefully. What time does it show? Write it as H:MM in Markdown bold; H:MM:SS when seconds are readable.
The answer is **9:41**
